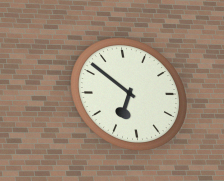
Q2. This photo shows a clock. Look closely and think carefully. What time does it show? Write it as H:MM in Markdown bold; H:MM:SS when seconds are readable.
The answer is **6:52**
